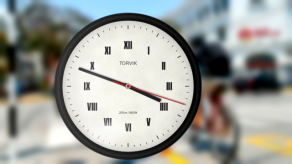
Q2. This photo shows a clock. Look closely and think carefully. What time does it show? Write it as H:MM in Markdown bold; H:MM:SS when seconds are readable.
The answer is **3:48:18**
